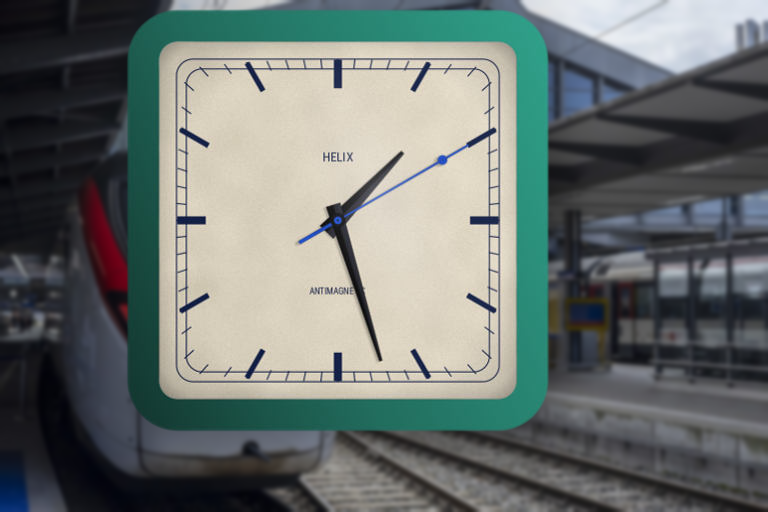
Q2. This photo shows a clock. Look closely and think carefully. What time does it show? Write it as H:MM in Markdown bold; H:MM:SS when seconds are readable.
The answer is **1:27:10**
